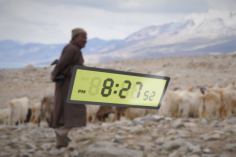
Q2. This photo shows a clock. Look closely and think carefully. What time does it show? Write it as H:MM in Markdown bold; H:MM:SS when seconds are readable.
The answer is **8:27:52**
